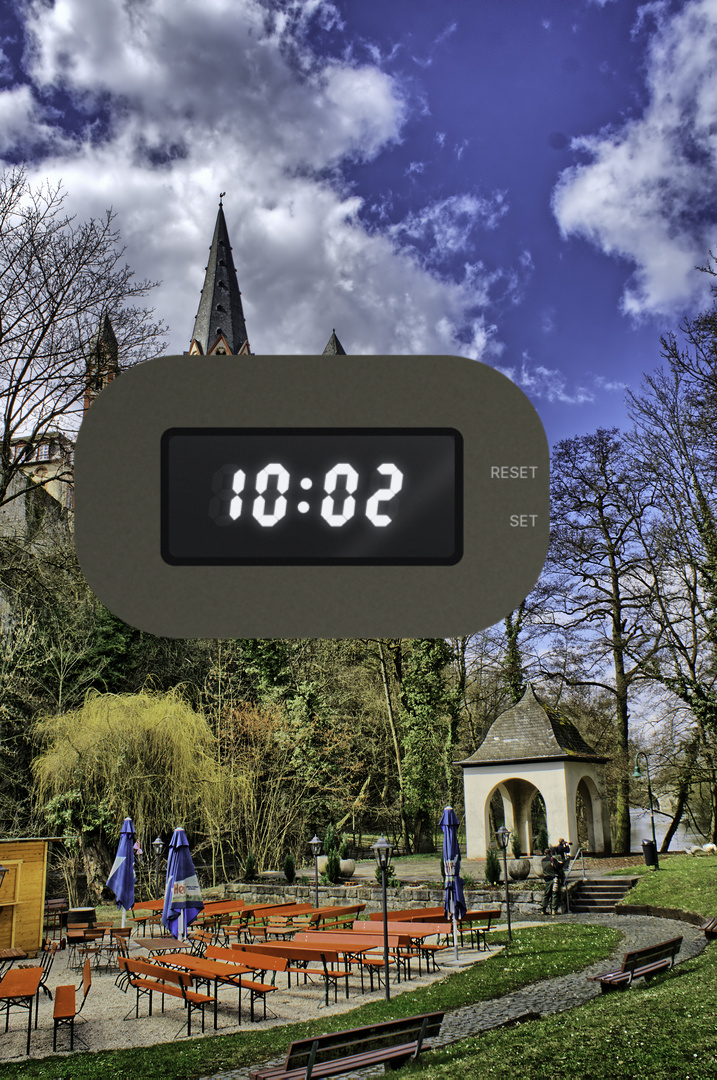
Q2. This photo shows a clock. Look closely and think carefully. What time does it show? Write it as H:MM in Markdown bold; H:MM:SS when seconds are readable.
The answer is **10:02**
